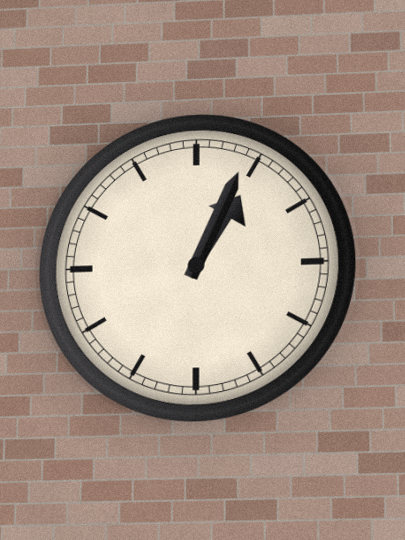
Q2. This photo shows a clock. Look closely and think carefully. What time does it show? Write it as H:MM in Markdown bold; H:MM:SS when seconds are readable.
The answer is **1:04**
